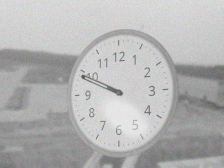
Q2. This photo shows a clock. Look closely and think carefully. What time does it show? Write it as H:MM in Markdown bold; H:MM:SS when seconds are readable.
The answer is **9:49**
